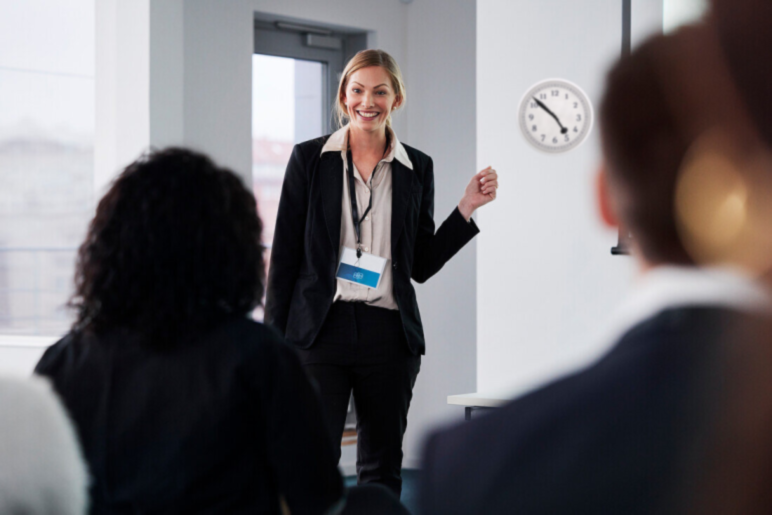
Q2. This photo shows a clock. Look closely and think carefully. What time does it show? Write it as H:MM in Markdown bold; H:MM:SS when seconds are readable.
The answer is **4:52**
